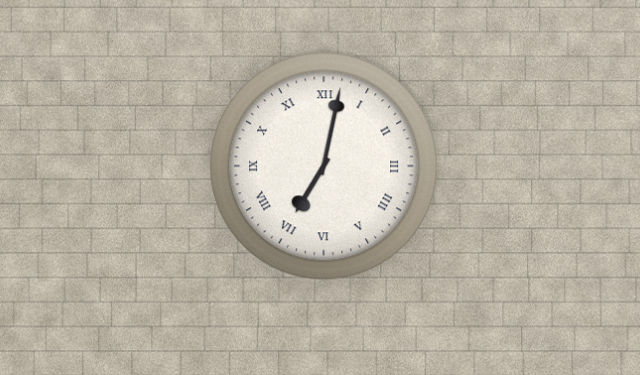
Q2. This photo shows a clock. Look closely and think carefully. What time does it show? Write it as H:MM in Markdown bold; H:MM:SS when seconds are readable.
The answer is **7:02**
